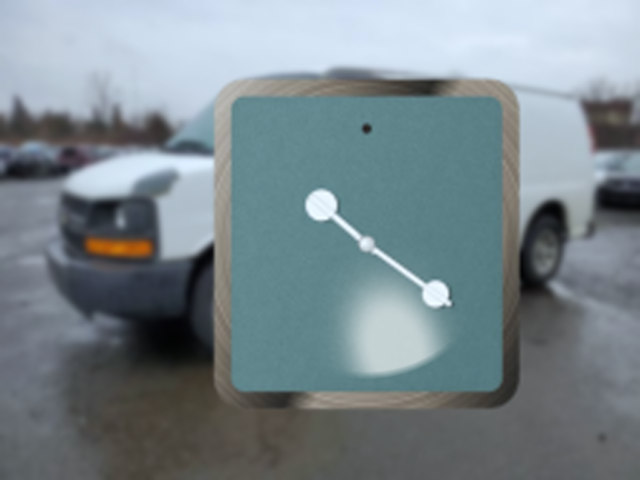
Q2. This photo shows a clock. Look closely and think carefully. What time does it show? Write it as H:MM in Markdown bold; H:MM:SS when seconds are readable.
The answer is **10:21**
